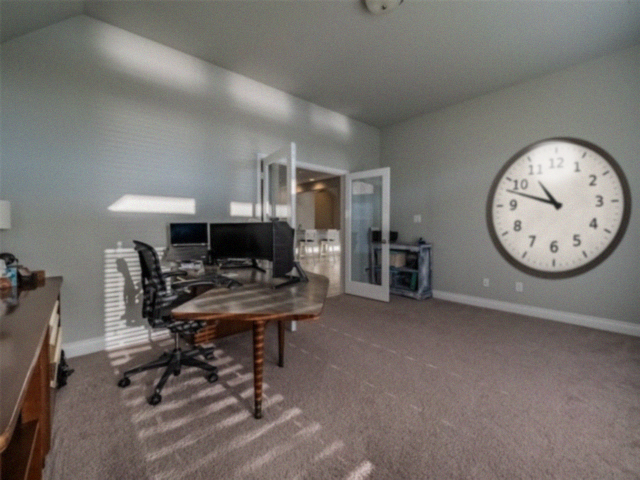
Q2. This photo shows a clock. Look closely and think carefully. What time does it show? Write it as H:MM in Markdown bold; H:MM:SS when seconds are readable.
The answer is **10:48**
